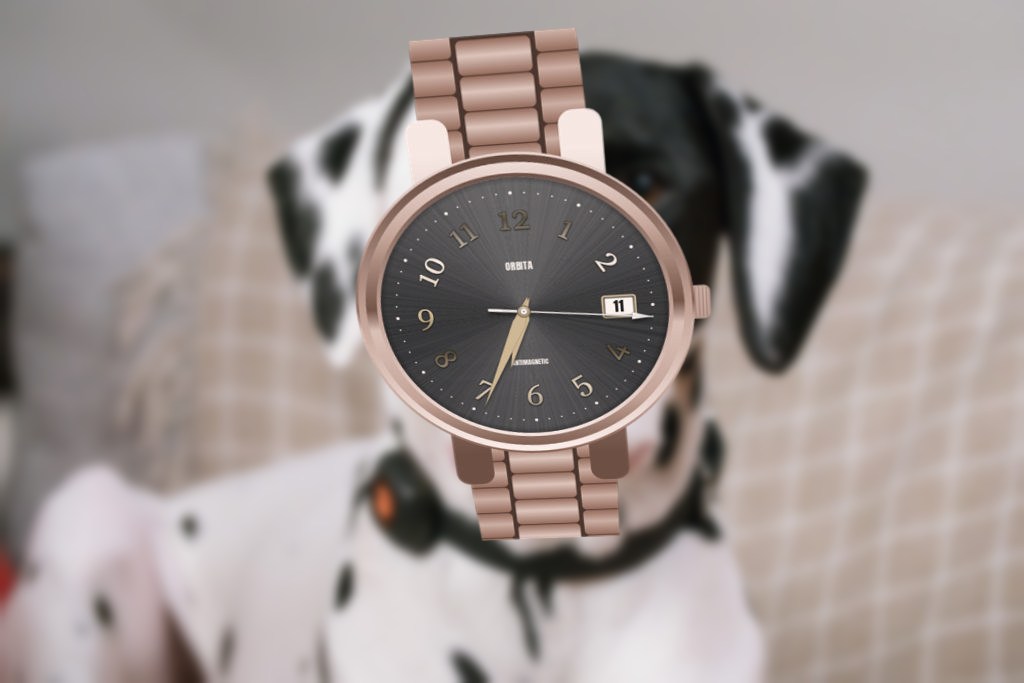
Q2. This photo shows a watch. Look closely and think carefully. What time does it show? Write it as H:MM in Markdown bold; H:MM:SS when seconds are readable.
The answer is **6:34:16**
